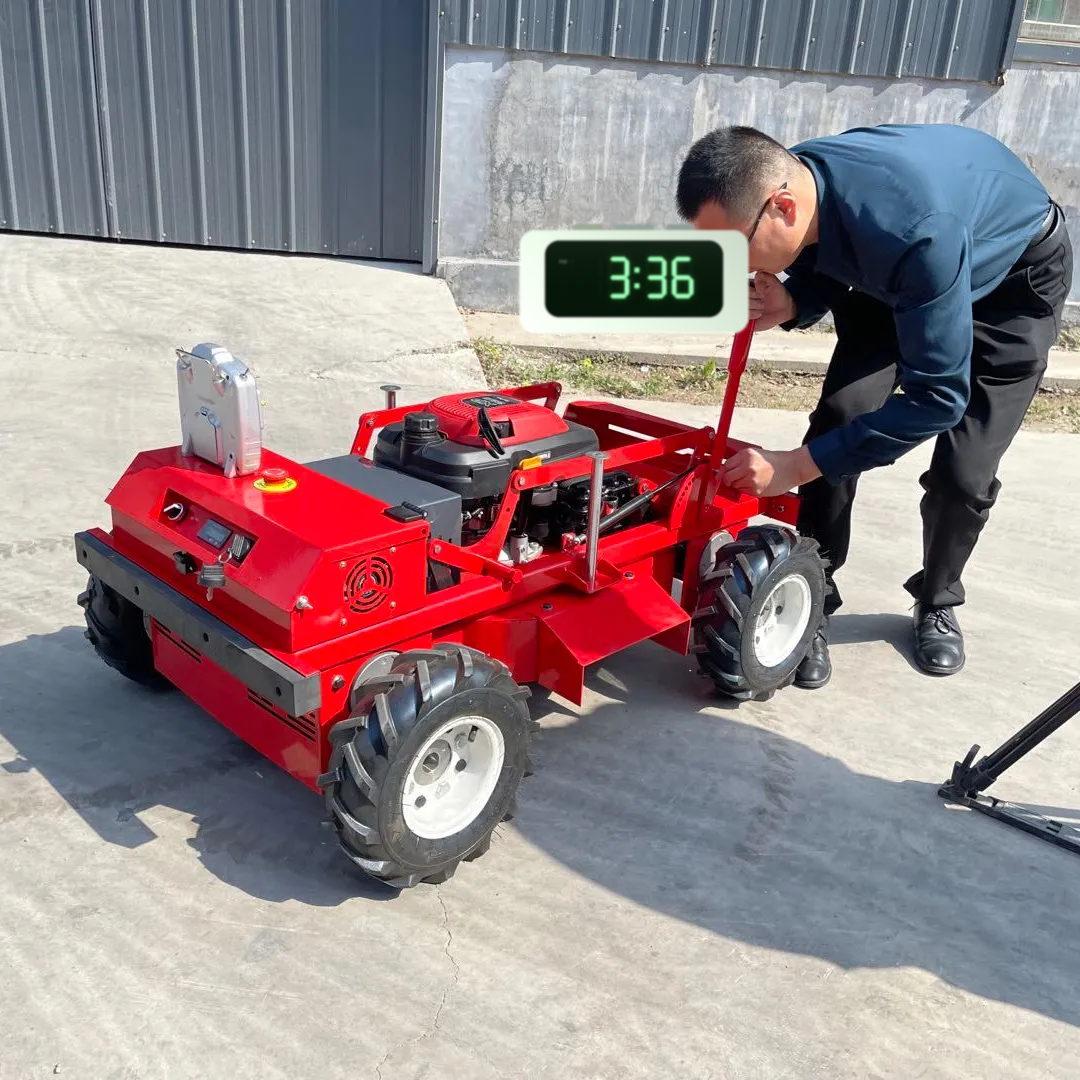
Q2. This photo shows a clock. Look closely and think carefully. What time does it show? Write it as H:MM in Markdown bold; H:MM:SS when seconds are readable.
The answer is **3:36**
